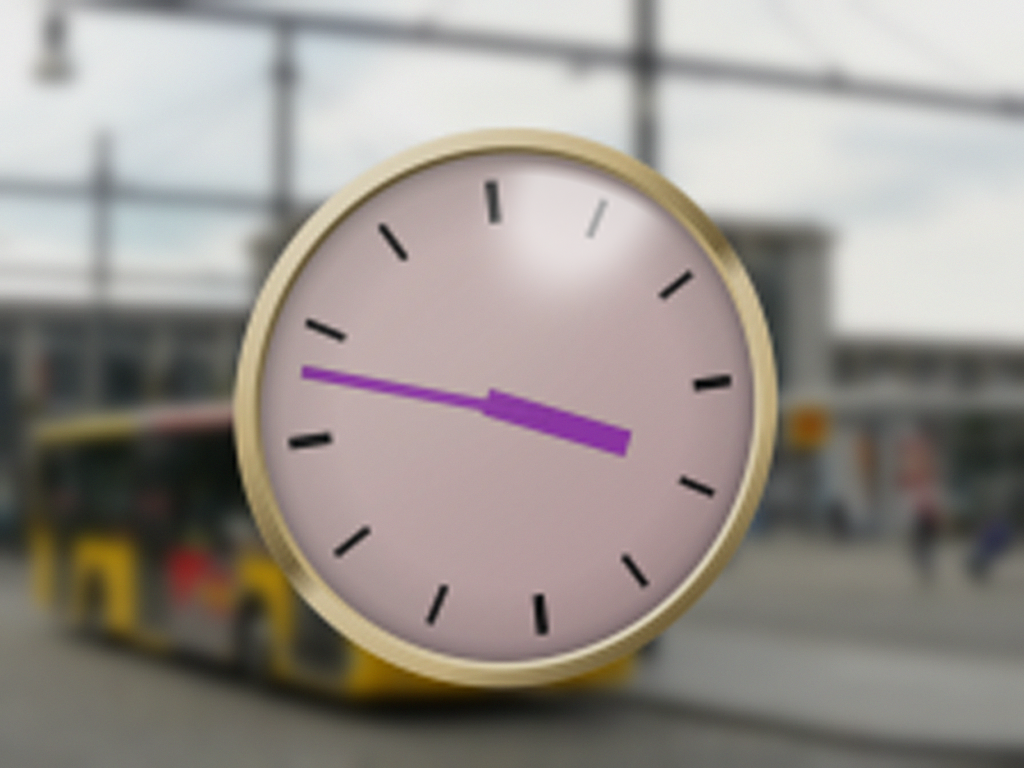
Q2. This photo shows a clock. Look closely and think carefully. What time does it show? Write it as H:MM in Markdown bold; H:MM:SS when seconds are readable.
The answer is **3:48**
